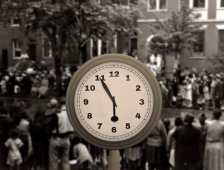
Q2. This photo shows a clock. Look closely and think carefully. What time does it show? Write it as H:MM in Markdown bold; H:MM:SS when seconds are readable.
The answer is **5:55**
